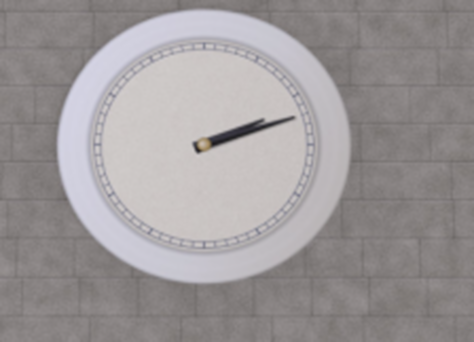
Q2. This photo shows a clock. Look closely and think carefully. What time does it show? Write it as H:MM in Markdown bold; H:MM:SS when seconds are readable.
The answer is **2:12**
